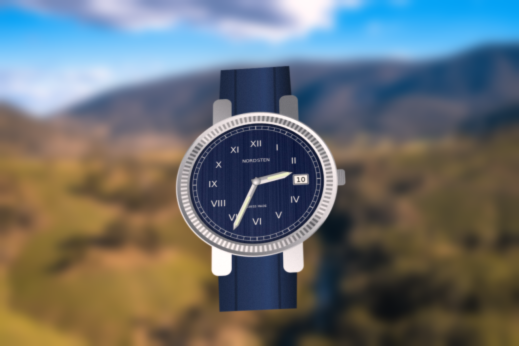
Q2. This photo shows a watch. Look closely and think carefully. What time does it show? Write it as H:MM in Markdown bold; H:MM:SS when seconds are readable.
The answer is **2:34**
